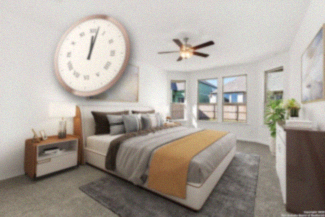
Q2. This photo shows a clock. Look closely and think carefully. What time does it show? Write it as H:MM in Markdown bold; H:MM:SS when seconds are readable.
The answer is **12:02**
